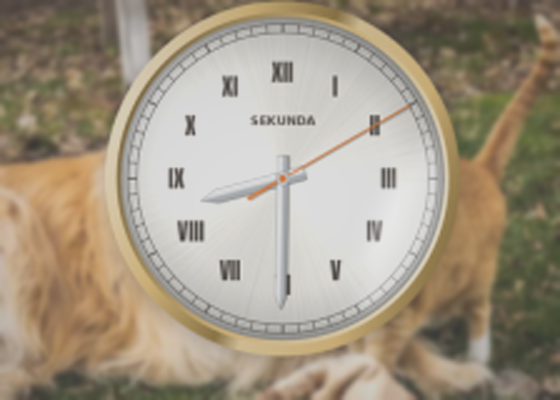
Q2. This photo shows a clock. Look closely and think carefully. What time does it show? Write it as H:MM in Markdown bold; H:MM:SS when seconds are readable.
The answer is **8:30:10**
